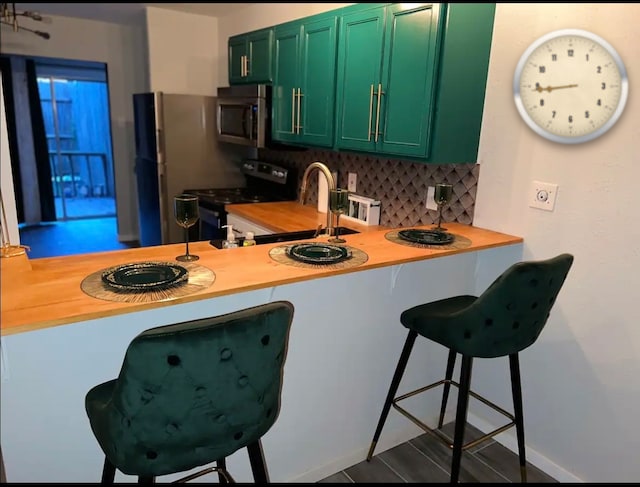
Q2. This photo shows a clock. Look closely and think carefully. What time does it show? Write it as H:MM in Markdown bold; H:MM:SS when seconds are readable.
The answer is **8:44**
